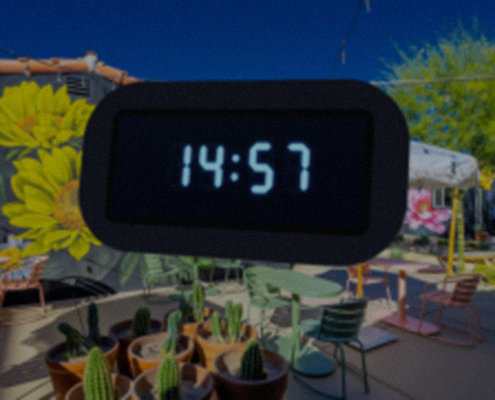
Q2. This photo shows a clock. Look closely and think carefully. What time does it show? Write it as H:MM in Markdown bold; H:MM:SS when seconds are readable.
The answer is **14:57**
